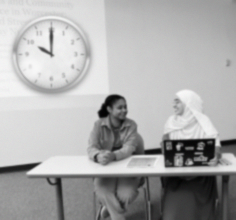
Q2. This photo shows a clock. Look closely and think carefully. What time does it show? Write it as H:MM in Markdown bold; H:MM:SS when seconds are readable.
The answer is **10:00**
